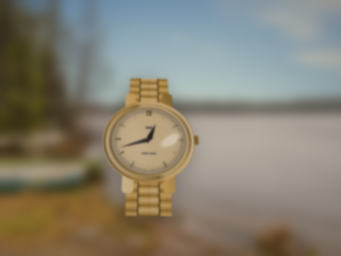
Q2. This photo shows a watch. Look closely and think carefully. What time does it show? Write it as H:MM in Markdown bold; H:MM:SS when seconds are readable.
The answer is **12:42**
